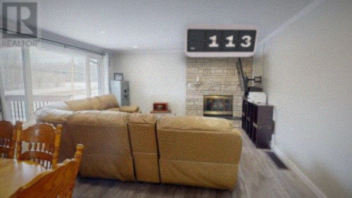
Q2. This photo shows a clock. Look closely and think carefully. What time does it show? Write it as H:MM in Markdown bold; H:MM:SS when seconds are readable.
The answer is **1:13**
